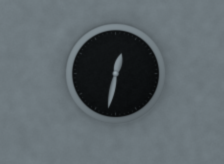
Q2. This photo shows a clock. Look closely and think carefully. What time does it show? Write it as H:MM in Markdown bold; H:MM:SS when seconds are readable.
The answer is **12:32**
